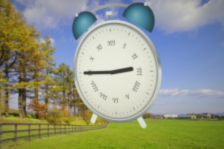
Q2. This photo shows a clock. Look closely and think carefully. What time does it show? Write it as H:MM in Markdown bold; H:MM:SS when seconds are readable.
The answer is **2:45**
